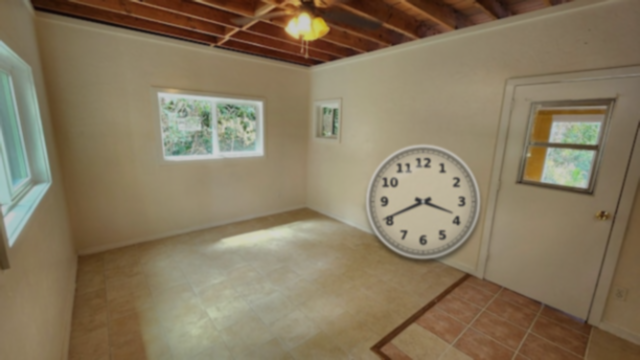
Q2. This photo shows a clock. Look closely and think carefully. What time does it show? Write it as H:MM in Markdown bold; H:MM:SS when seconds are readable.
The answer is **3:41**
